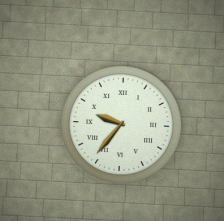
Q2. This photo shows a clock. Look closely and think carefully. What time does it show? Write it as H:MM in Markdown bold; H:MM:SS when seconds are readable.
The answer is **9:36**
